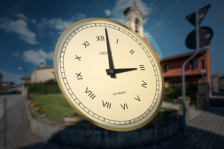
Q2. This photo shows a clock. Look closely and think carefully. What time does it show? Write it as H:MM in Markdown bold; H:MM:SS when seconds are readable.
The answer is **3:02**
